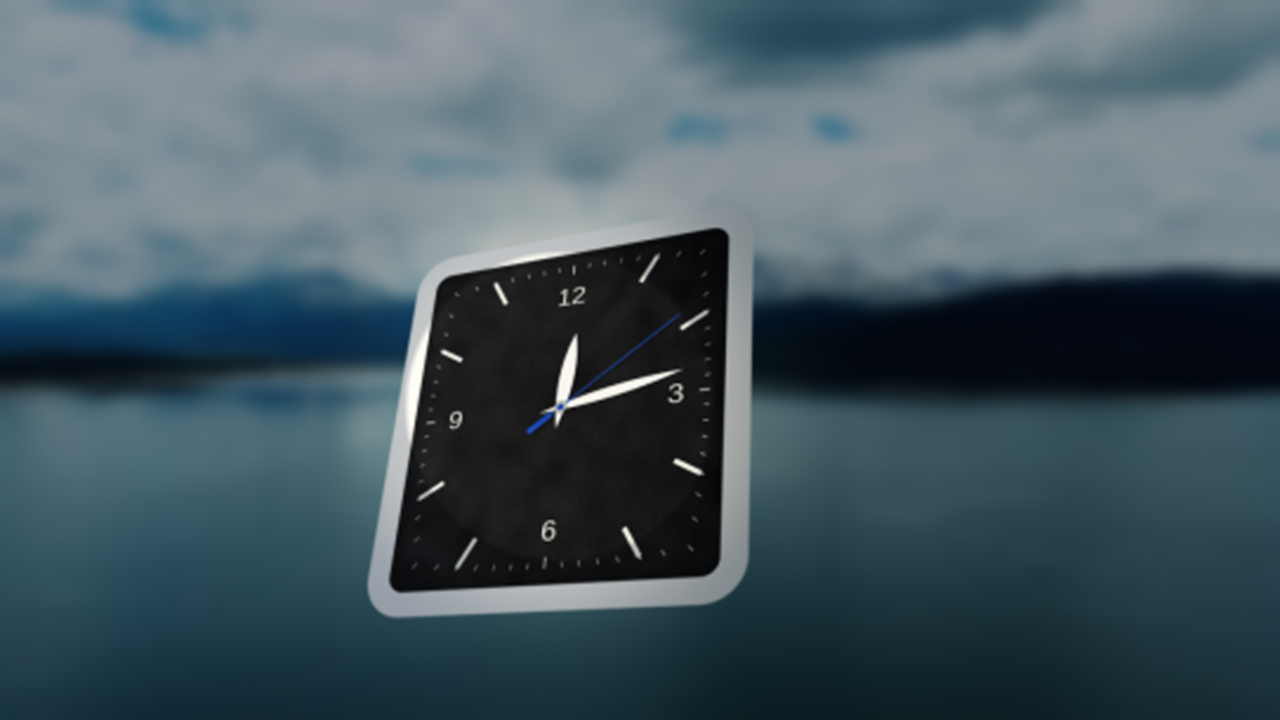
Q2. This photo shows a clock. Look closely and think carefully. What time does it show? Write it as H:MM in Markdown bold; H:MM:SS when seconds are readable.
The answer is **12:13:09**
